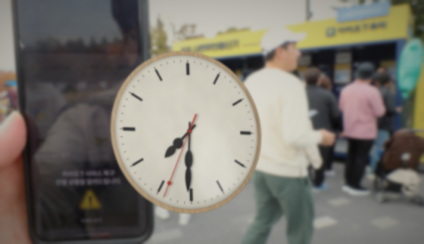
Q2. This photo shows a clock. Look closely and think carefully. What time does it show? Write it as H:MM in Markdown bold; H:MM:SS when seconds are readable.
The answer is **7:30:34**
